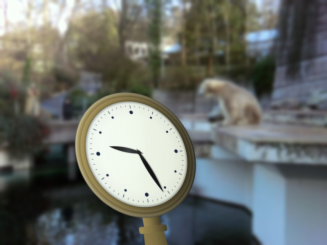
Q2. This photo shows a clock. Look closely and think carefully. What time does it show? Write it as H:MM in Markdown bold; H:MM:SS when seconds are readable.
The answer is **9:26**
